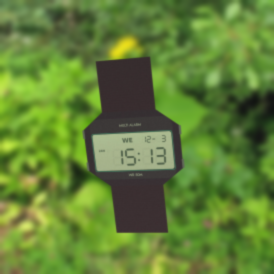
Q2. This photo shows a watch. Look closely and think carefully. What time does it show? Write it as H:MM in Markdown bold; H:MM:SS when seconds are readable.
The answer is **15:13**
